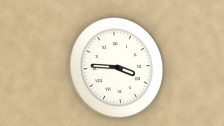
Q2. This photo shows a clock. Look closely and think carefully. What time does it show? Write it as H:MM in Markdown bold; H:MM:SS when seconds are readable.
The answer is **3:46**
